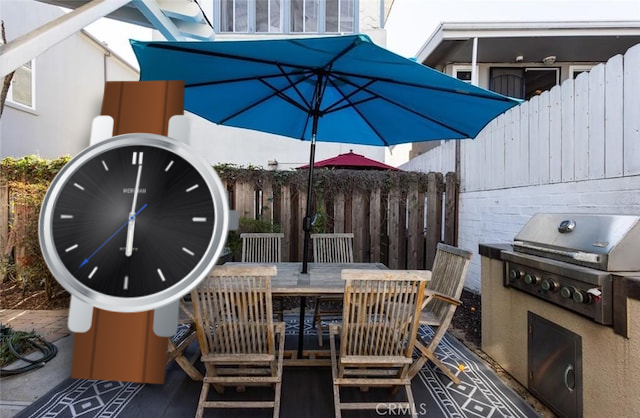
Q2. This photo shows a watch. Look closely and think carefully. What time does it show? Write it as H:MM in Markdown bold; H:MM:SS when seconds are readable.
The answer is **6:00:37**
